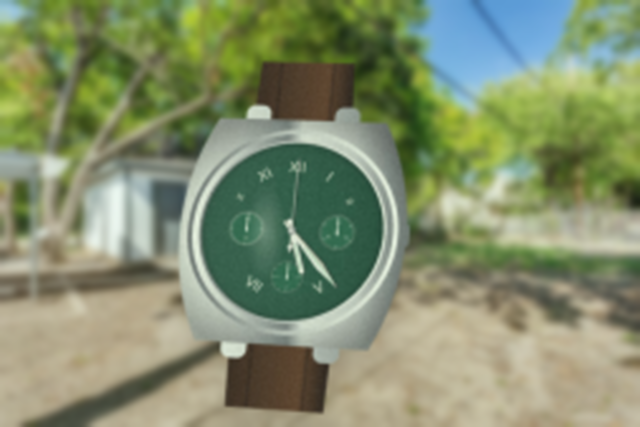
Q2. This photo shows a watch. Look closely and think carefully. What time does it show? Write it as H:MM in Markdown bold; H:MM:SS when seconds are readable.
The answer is **5:23**
